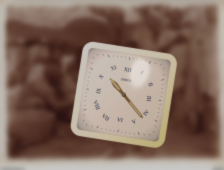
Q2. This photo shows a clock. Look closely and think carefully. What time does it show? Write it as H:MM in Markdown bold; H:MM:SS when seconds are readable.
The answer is **10:22**
